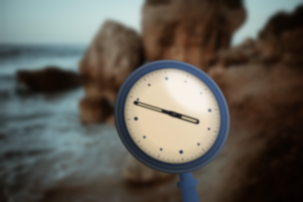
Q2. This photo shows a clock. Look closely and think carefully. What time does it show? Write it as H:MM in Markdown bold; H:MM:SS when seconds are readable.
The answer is **3:49**
